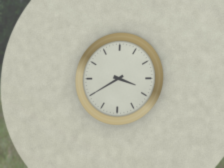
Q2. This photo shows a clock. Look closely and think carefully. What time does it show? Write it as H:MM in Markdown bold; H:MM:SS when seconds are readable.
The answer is **3:40**
